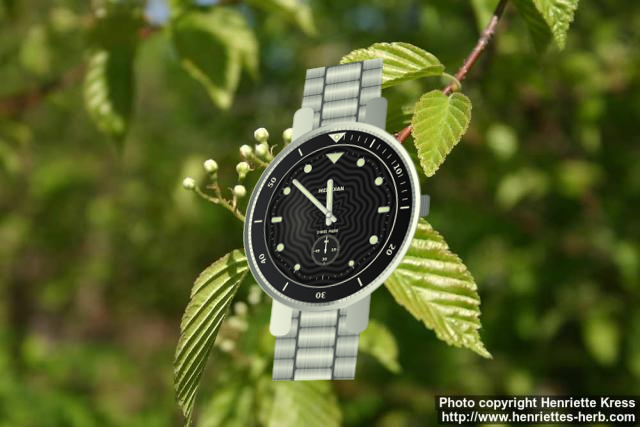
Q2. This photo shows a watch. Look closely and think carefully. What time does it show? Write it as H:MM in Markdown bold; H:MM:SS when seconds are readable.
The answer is **11:52**
